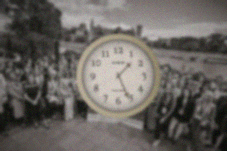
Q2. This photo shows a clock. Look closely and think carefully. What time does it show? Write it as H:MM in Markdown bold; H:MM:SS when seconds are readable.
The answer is **1:26**
